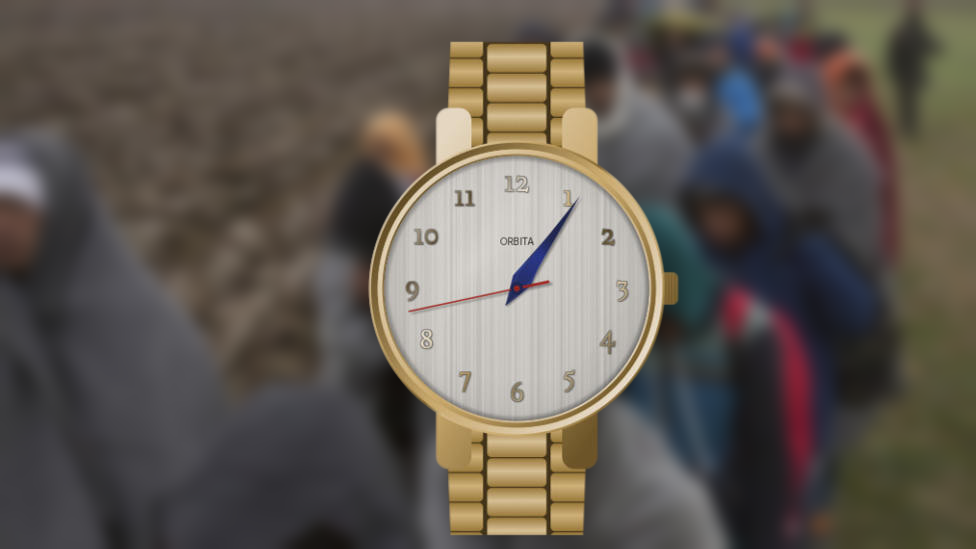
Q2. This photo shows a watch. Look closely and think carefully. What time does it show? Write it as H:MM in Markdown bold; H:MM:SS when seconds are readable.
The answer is **1:05:43**
